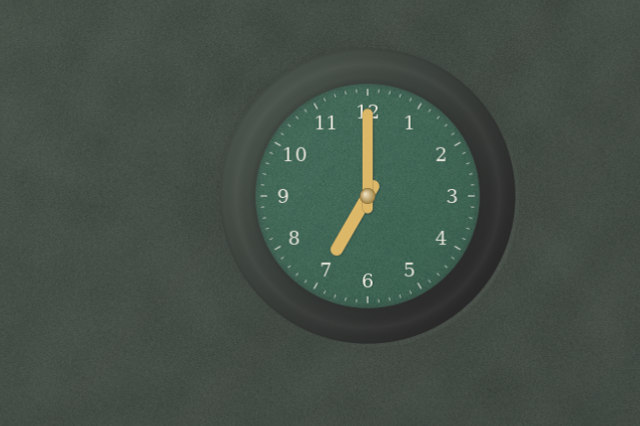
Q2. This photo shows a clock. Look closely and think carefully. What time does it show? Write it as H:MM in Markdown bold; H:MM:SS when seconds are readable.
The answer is **7:00**
